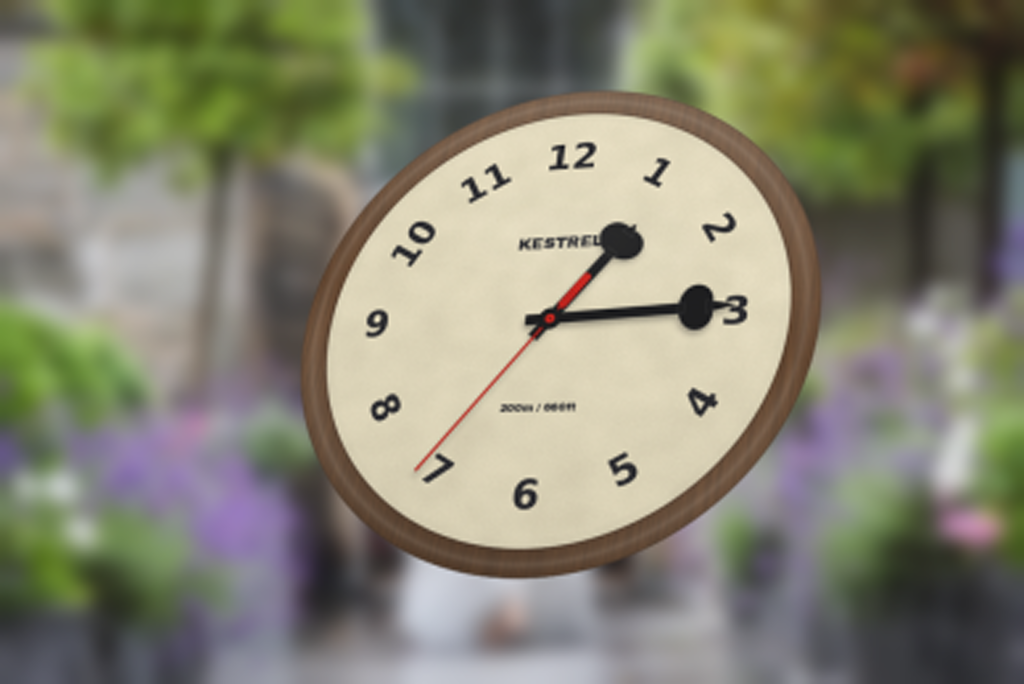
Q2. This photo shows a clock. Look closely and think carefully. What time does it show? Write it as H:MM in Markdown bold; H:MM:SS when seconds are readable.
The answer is **1:14:36**
